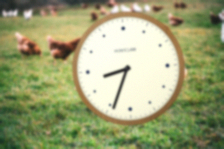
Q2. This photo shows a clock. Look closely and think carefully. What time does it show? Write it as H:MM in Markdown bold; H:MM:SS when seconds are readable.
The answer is **8:34**
